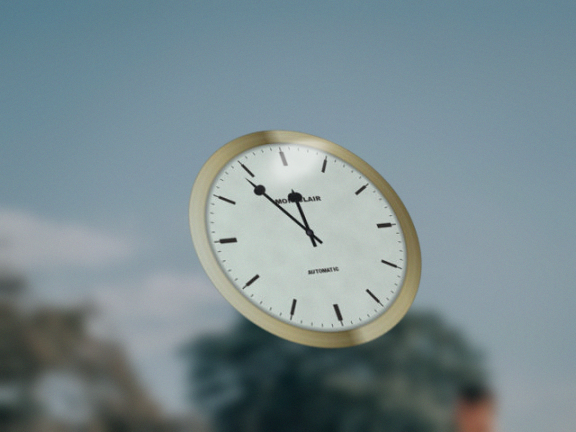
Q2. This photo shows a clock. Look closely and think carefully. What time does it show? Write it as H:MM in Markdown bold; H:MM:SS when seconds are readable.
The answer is **11:54**
